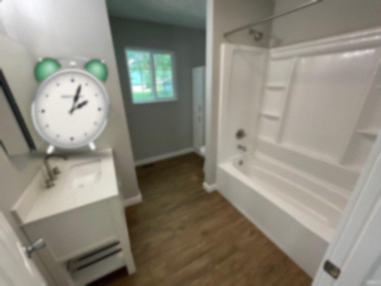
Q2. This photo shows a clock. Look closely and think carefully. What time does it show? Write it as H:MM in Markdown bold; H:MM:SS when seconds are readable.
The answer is **2:03**
